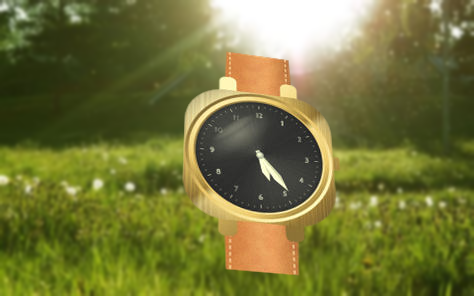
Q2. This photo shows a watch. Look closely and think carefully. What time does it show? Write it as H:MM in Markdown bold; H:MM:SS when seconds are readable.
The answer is **5:24**
